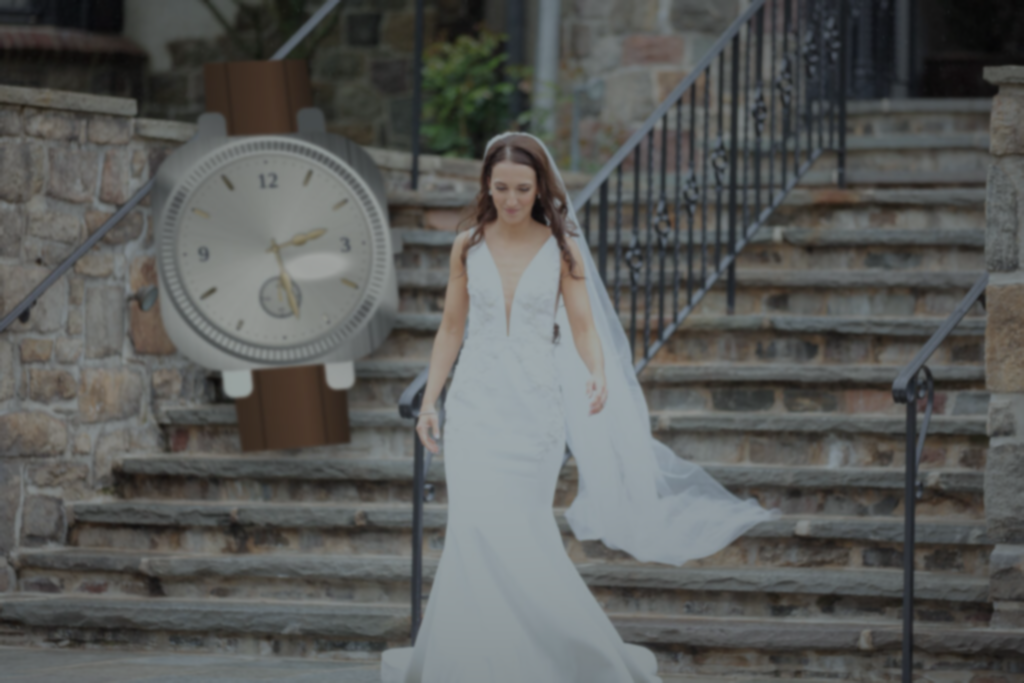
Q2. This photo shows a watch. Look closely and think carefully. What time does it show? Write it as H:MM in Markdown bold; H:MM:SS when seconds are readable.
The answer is **2:28**
